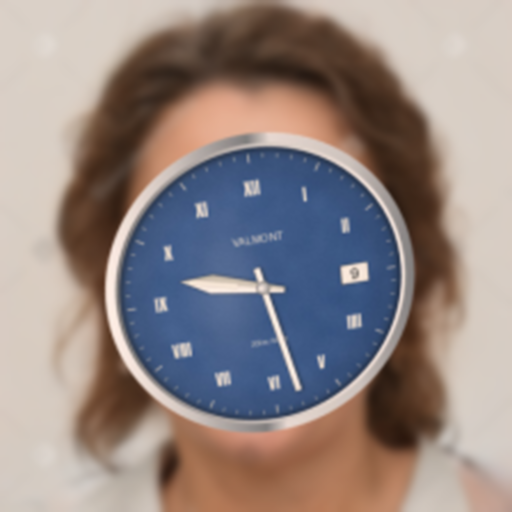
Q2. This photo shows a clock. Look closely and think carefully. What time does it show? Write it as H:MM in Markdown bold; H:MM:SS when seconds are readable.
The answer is **9:28**
